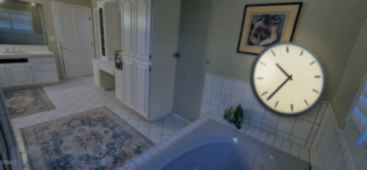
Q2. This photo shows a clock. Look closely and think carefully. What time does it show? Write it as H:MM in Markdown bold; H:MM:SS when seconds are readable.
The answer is **10:38**
